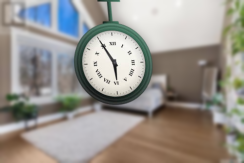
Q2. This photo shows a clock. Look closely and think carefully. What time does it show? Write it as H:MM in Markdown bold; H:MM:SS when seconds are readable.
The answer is **5:55**
